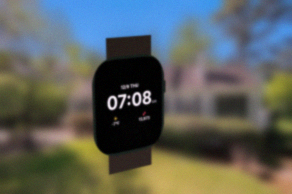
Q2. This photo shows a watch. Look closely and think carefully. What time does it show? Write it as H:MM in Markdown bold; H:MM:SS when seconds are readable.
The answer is **7:08**
